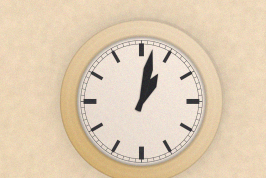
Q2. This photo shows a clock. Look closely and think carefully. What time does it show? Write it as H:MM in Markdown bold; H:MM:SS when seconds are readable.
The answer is **1:02**
